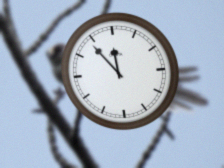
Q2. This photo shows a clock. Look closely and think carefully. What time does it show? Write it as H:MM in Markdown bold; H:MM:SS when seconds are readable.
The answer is **11:54**
